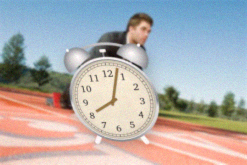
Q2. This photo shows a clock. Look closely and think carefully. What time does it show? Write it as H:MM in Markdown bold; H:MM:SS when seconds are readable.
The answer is **8:03**
